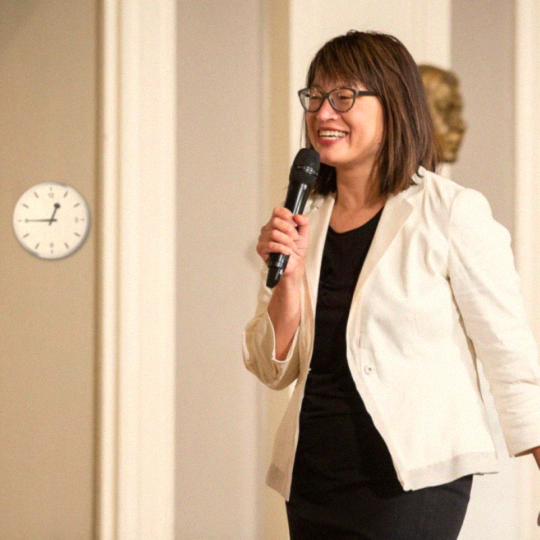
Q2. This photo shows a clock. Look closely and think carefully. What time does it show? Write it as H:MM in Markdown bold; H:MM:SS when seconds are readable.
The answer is **12:45**
